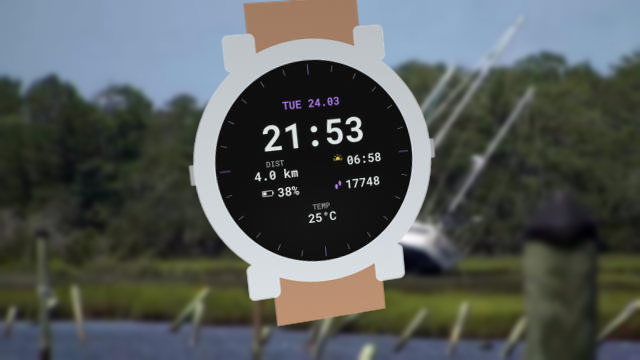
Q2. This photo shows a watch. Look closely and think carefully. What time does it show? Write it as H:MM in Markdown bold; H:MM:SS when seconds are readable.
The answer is **21:53**
